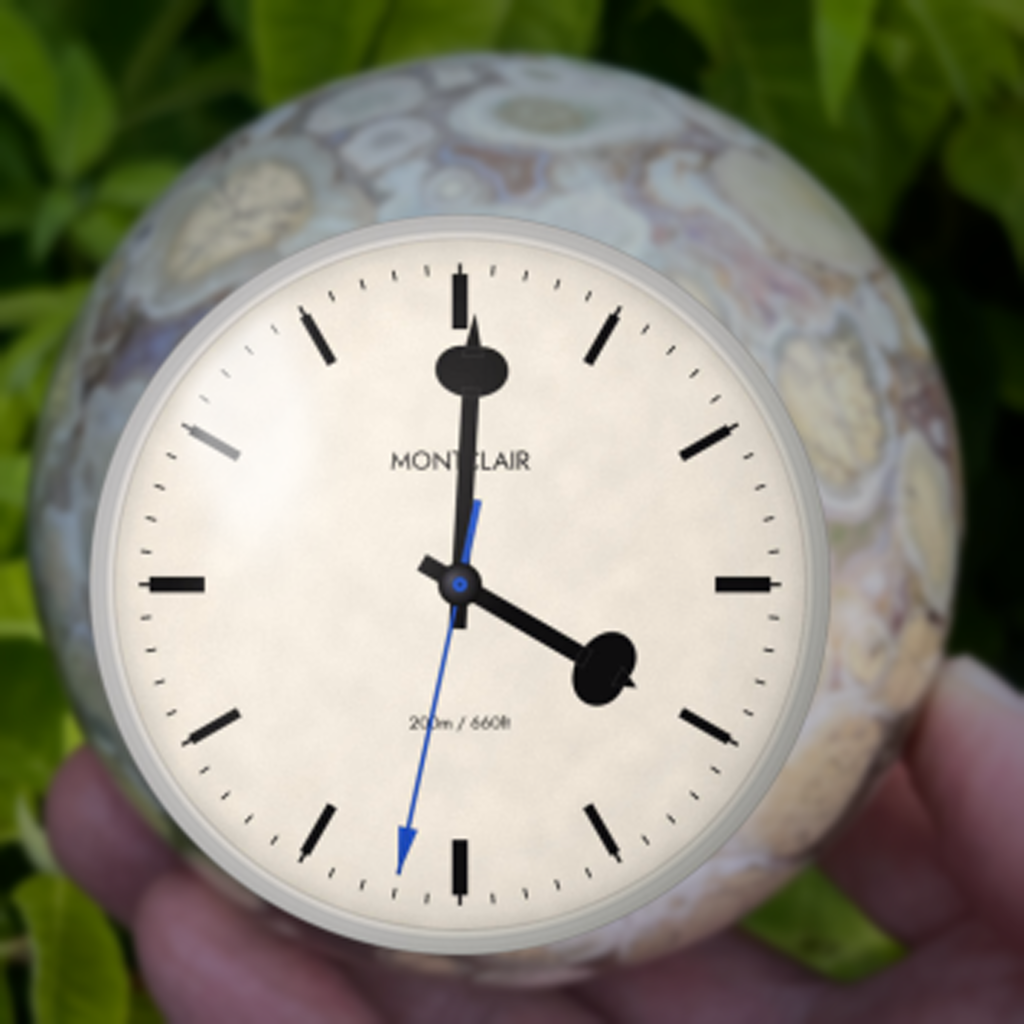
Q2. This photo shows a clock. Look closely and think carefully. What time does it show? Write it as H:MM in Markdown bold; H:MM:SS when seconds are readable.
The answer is **4:00:32**
